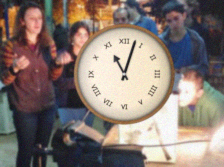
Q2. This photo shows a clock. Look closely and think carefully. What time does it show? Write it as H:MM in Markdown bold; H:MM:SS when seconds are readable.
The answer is **11:03**
